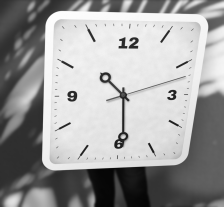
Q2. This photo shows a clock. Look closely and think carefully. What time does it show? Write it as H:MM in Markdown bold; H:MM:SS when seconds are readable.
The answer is **10:29:12**
